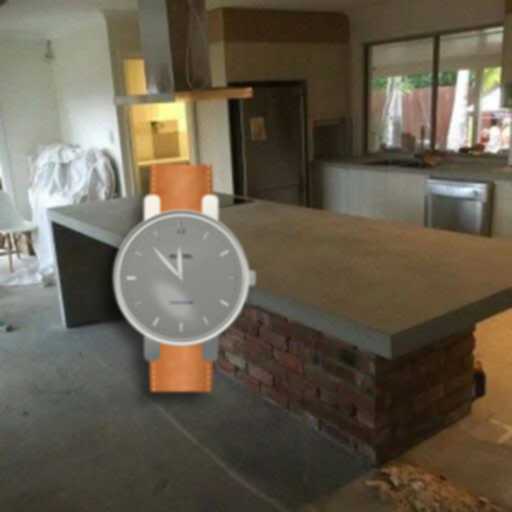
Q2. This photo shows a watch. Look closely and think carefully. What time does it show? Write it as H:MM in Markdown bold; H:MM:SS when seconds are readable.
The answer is **11:53**
